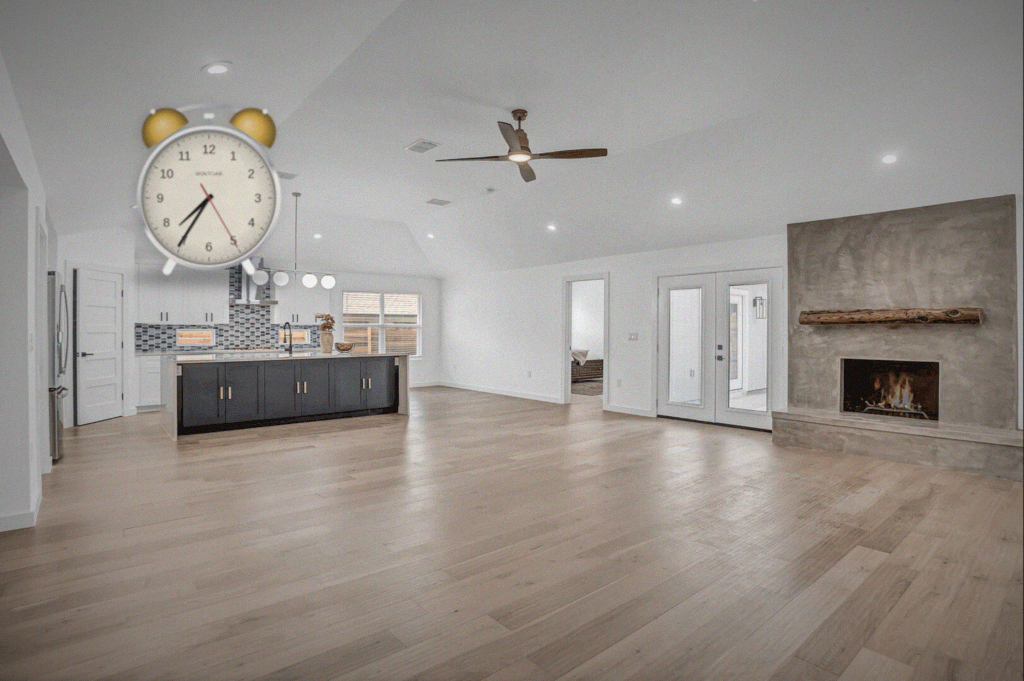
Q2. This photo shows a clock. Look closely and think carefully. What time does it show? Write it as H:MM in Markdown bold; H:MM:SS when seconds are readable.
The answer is **7:35:25**
